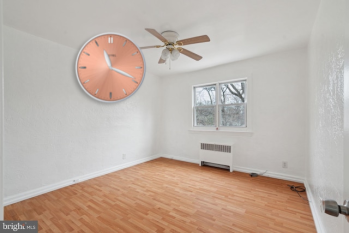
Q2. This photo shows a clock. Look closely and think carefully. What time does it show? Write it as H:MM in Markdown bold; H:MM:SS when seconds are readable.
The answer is **11:19**
